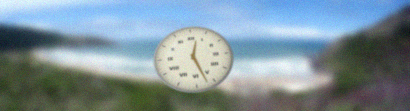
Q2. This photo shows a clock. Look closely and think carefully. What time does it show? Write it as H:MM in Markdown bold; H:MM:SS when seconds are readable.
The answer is **12:27**
